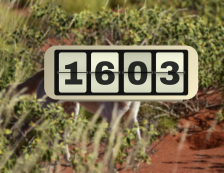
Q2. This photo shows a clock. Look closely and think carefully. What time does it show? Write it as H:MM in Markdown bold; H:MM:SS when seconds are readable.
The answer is **16:03**
